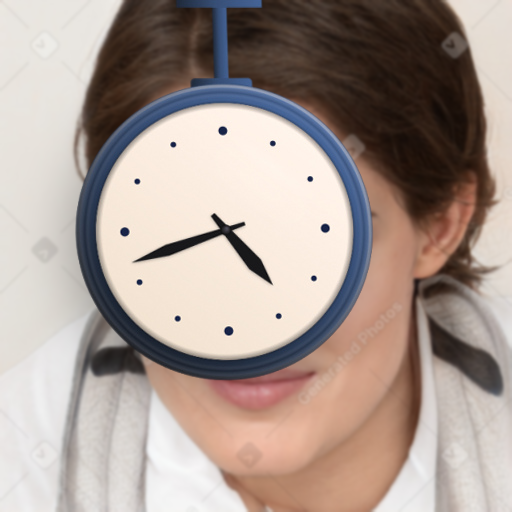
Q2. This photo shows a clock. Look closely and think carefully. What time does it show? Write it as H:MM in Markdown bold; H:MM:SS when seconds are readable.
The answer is **4:42**
